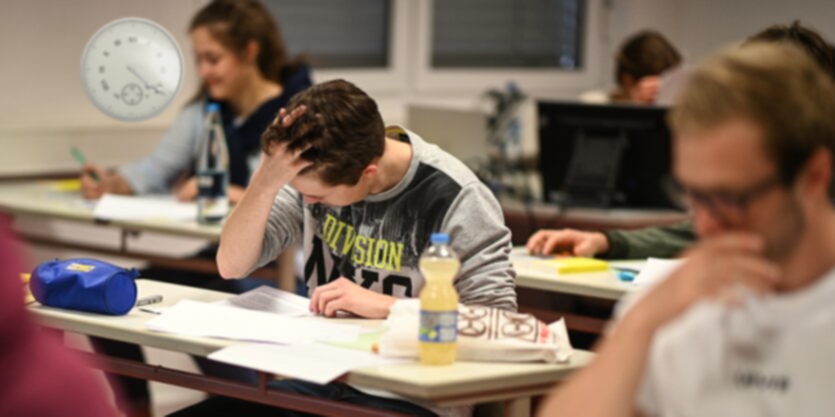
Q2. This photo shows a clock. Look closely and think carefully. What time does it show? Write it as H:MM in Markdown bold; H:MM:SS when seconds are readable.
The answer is **4:21**
